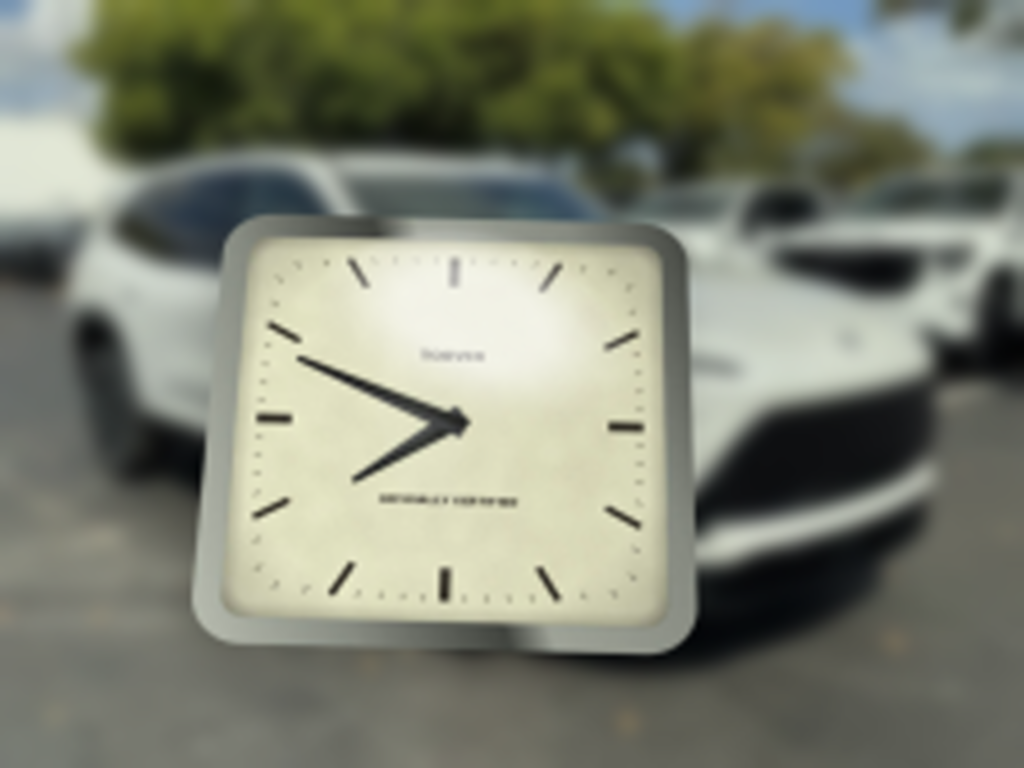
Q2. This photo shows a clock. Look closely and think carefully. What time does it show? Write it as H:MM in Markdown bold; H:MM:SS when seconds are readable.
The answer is **7:49**
